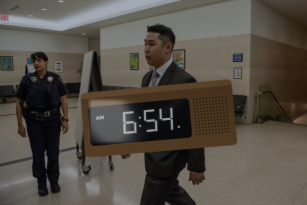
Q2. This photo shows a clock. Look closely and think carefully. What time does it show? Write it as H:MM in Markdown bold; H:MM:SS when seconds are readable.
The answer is **6:54**
